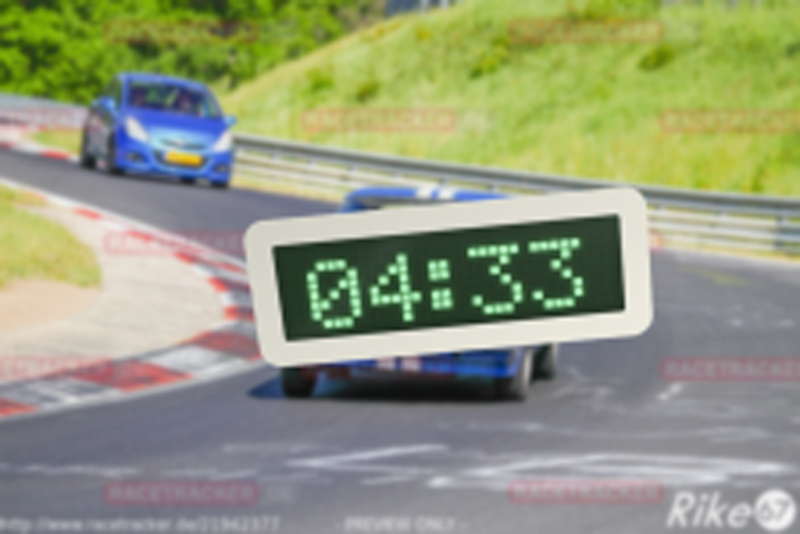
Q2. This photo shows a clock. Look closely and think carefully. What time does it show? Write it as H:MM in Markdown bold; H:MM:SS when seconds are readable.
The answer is **4:33**
